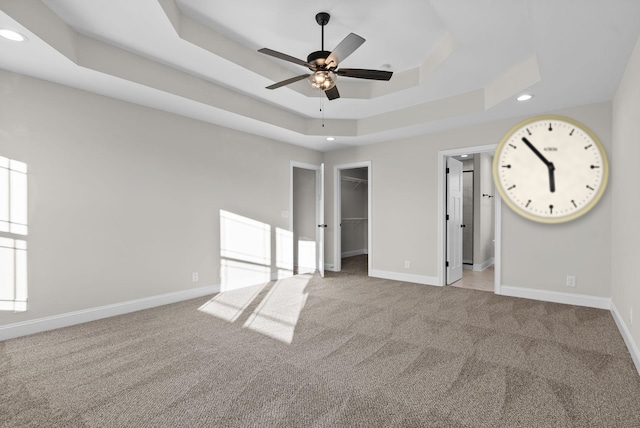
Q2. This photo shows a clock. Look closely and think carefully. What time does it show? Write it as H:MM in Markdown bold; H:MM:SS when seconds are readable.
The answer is **5:53**
